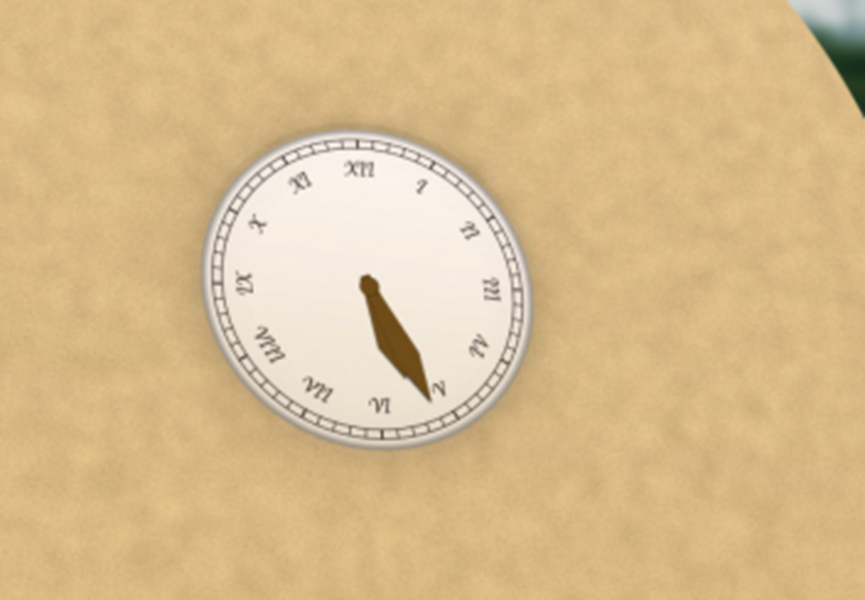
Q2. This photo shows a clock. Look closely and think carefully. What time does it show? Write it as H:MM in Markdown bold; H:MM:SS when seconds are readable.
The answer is **5:26**
